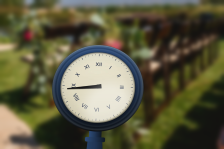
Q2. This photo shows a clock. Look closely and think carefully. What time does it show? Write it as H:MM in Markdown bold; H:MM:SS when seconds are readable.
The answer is **8:44**
